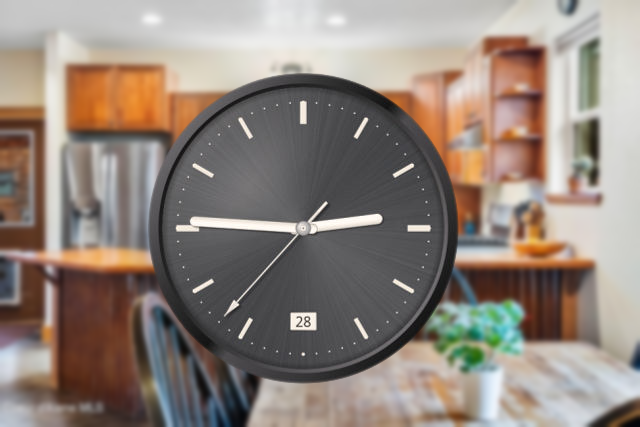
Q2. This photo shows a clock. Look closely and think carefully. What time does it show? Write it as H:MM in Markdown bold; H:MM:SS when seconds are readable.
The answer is **2:45:37**
